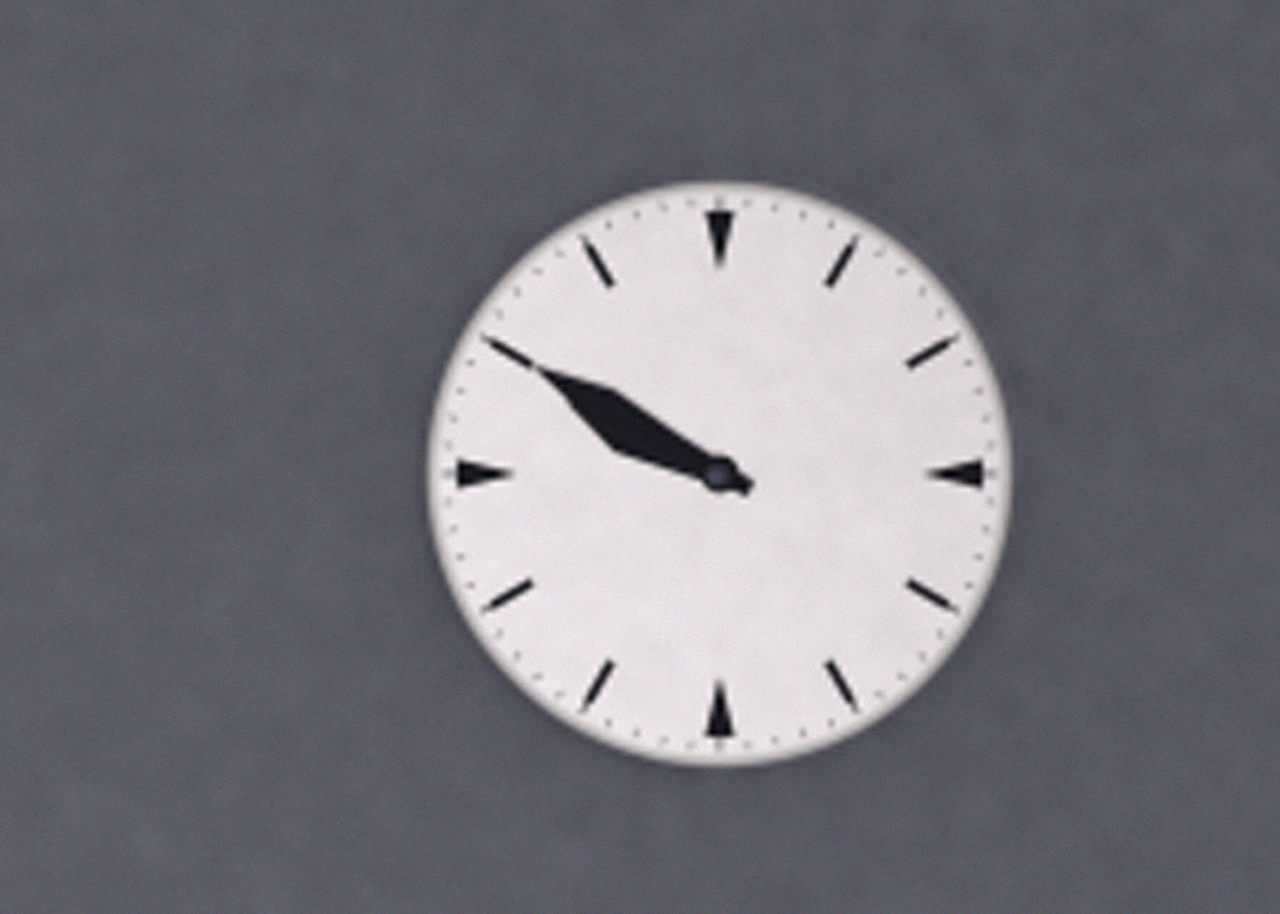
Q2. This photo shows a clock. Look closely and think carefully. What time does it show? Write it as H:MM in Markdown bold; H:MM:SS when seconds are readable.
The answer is **9:50**
